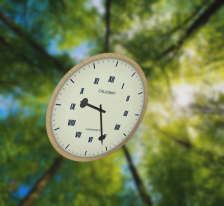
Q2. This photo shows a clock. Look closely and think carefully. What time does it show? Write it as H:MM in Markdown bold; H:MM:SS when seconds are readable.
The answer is **9:26**
